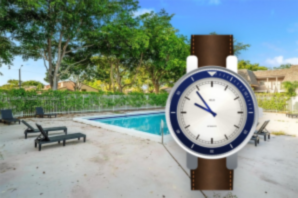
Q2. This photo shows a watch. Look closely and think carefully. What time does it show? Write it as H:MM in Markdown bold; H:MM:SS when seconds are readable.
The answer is **9:54**
